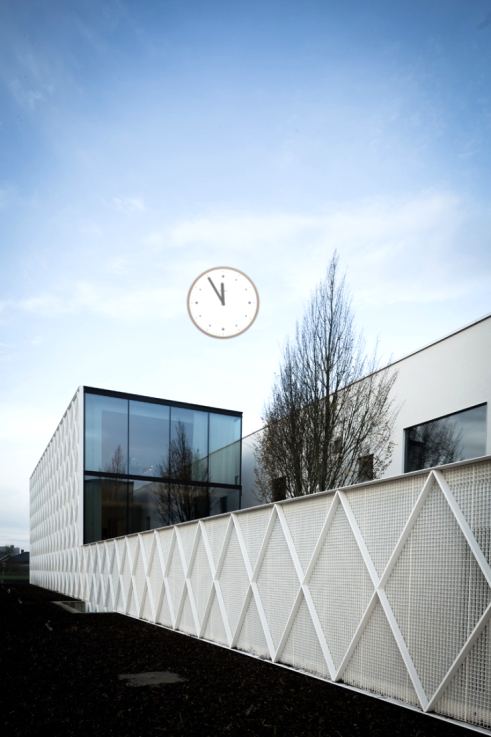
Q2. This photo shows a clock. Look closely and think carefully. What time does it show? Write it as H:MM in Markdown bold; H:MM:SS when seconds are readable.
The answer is **11:55**
